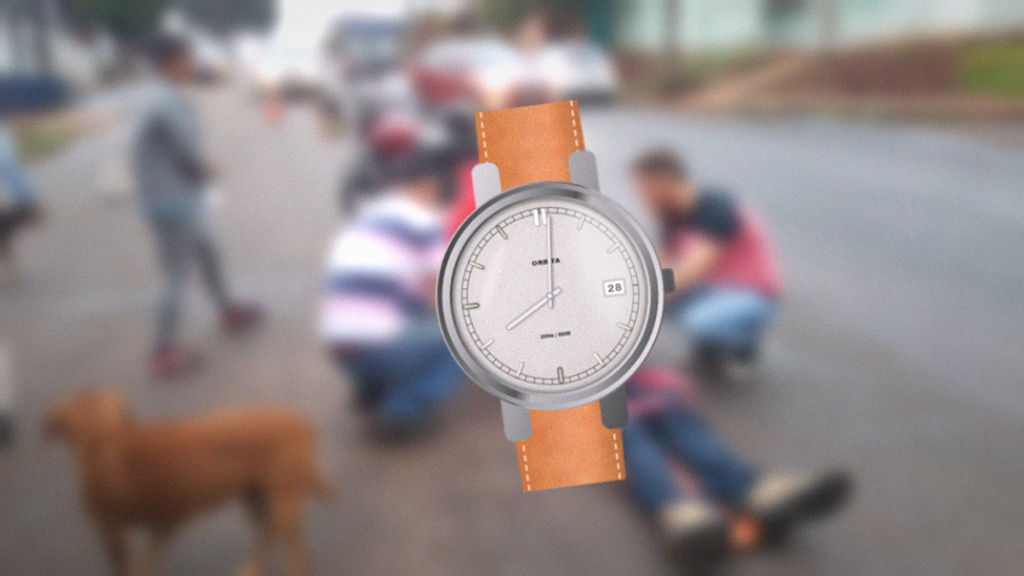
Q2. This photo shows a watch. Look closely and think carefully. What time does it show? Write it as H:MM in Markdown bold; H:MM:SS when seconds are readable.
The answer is **8:01**
